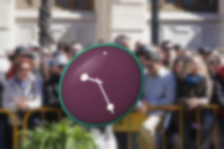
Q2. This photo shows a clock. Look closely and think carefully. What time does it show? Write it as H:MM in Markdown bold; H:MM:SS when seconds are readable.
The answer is **9:24**
